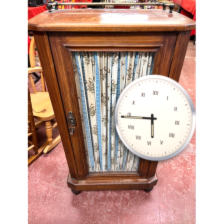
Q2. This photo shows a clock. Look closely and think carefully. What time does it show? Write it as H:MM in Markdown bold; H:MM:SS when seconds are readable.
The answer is **5:44**
